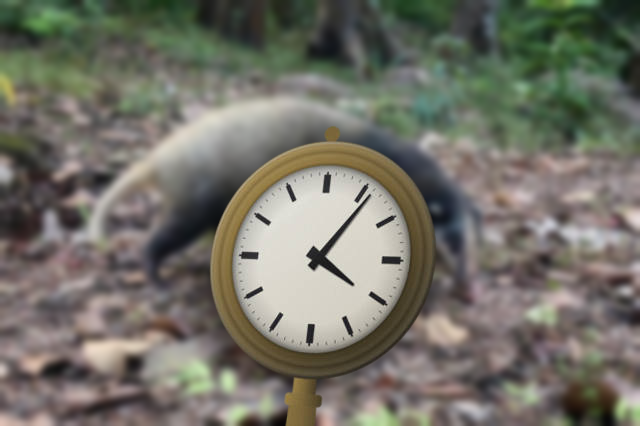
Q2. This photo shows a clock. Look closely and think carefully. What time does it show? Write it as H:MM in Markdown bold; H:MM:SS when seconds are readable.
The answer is **4:06**
